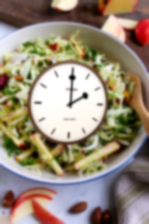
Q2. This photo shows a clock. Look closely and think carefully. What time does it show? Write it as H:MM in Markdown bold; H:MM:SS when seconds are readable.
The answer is **2:00**
